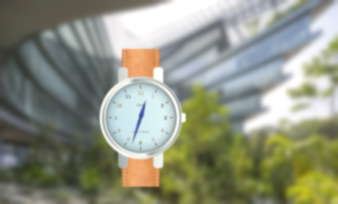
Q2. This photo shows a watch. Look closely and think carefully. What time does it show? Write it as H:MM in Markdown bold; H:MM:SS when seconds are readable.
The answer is **12:33**
